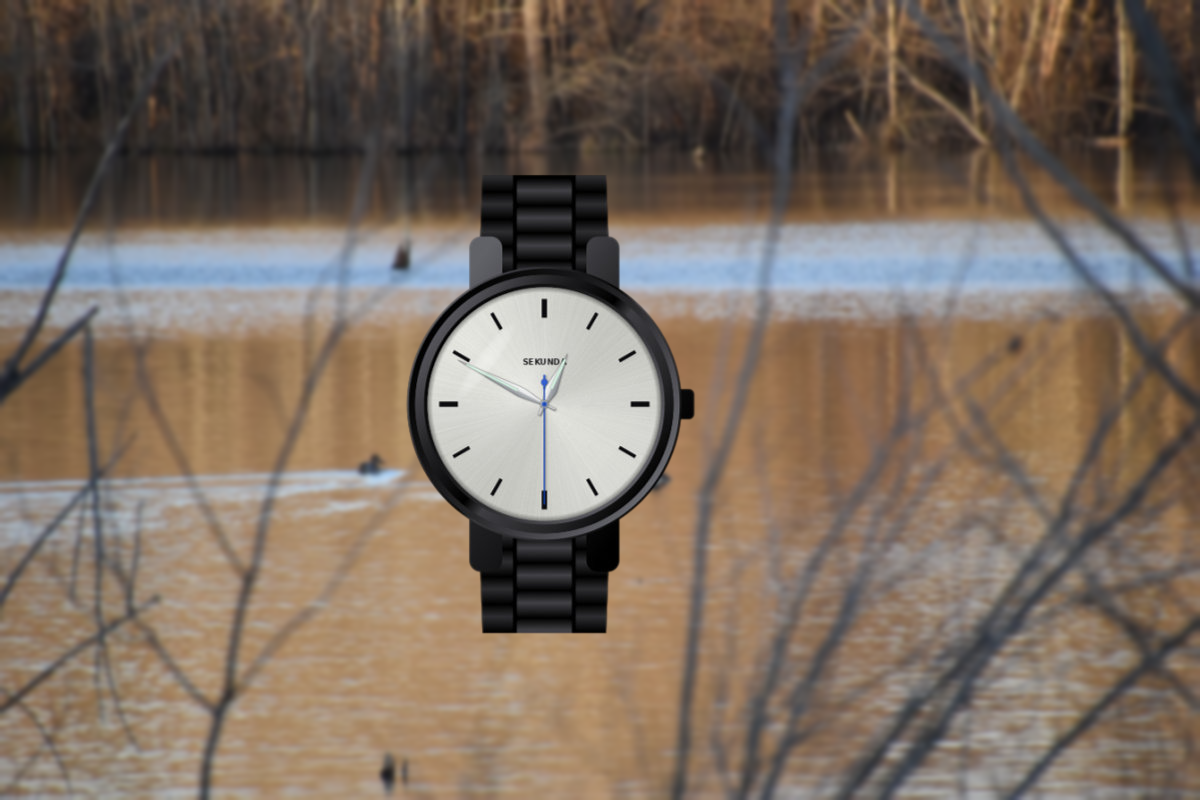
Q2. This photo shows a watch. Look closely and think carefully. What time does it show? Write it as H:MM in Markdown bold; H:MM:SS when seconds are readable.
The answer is **12:49:30**
